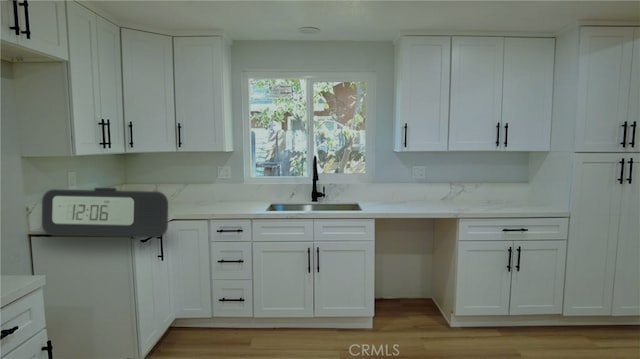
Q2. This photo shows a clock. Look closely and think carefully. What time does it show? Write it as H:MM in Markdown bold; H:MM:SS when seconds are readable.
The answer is **12:06**
